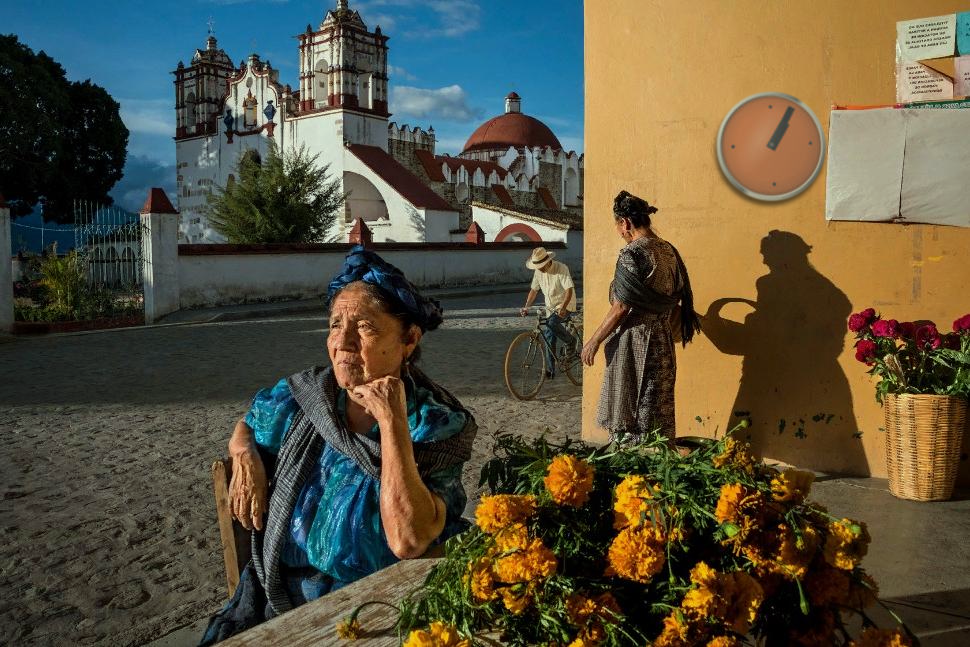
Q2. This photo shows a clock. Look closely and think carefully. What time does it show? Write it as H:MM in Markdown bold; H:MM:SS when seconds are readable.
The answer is **1:05**
